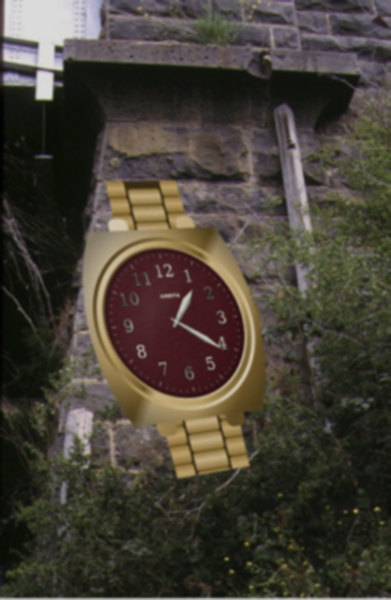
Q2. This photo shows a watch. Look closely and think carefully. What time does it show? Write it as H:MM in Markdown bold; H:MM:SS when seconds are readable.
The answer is **1:21**
